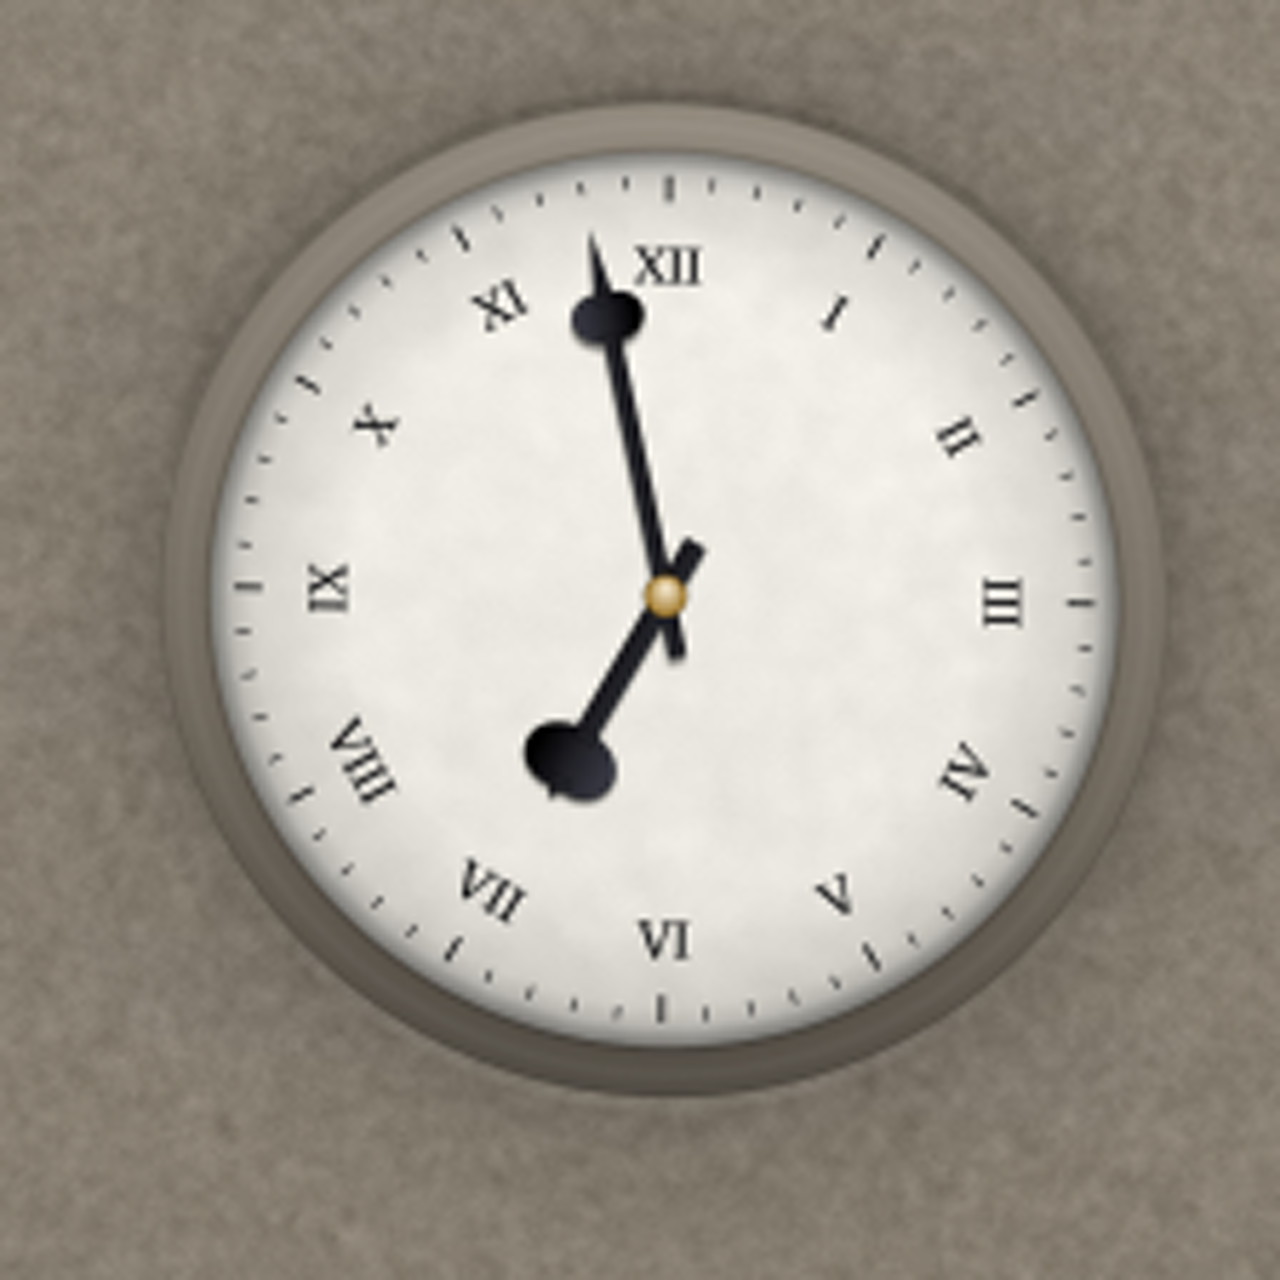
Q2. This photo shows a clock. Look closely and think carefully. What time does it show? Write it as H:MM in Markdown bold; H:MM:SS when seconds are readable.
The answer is **6:58**
